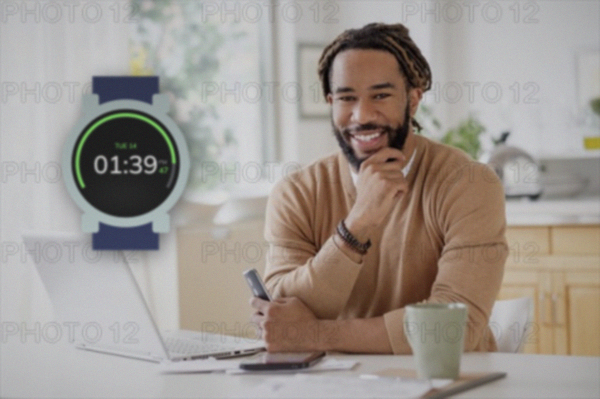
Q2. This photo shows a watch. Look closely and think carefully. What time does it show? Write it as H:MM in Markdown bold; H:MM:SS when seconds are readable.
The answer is **1:39**
